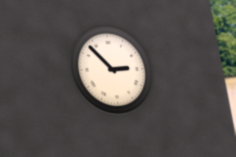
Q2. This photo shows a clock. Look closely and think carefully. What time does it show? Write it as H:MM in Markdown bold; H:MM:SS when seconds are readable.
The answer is **2:53**
